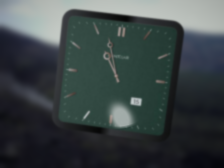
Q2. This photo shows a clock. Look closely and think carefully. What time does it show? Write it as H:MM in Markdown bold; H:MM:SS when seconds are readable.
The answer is **10:57**
